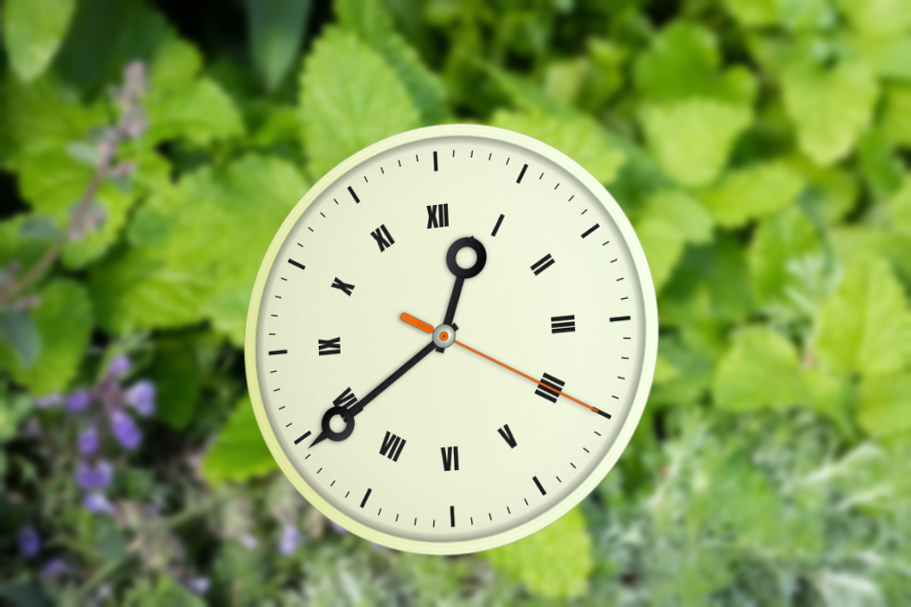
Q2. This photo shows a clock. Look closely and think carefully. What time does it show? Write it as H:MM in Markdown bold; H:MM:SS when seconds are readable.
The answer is **12:39:20**
